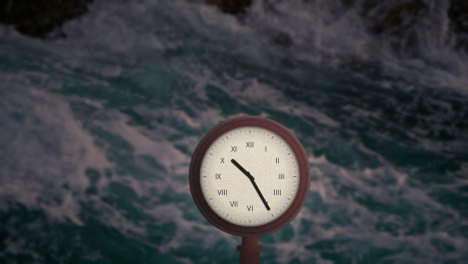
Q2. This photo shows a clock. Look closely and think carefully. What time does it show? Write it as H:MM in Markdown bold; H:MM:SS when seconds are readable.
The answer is **10:25**
